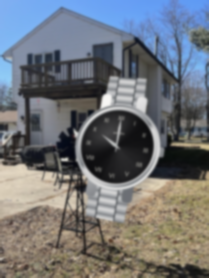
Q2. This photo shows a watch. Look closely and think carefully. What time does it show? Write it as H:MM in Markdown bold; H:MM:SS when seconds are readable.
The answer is **10:00**
